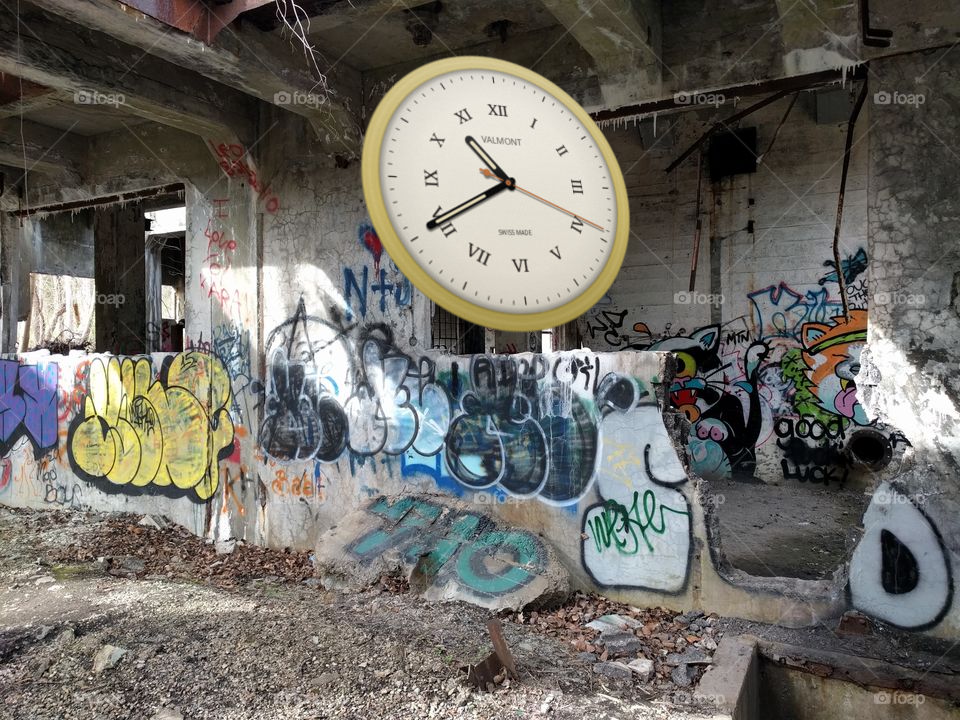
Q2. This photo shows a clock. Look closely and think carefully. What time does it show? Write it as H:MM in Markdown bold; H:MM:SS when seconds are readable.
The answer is **10:40:19**
